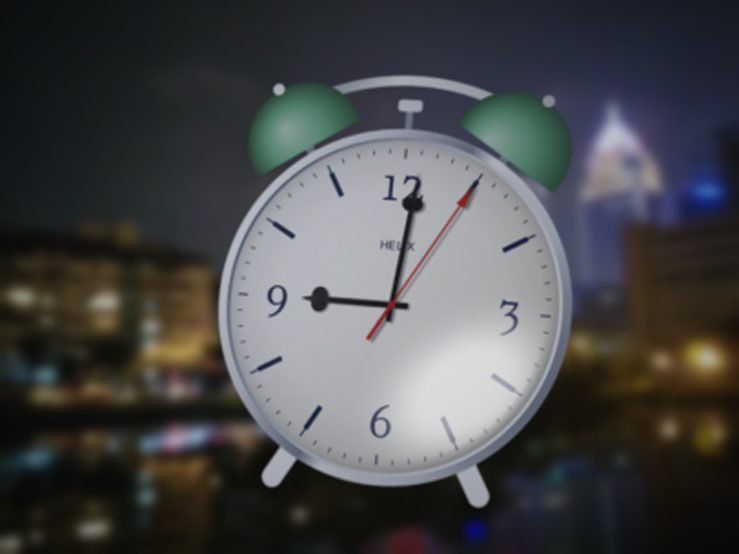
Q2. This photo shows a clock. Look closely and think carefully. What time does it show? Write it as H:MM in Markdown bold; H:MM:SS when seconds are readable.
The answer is **9:01:05**
